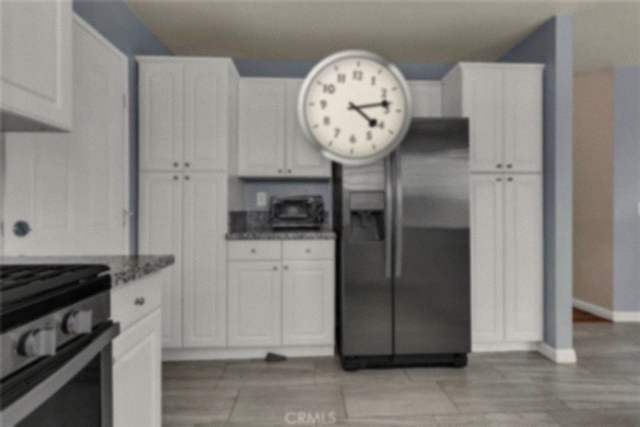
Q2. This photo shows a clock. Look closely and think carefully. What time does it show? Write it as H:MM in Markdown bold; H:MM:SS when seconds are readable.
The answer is **4:13**
